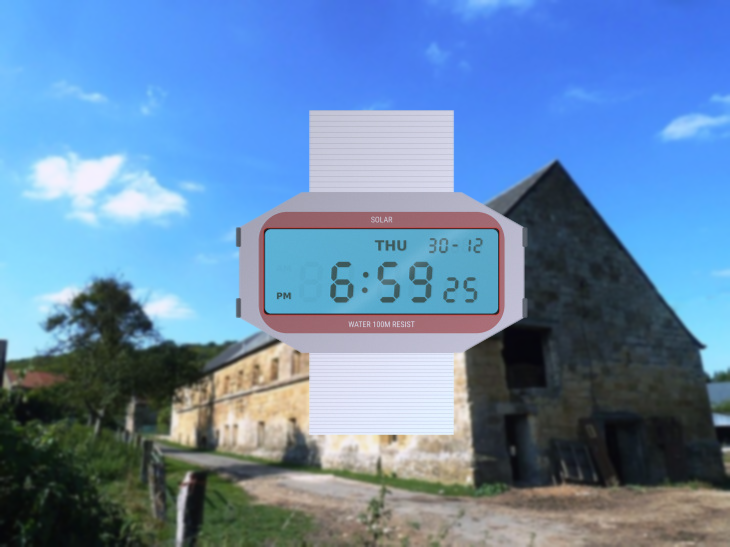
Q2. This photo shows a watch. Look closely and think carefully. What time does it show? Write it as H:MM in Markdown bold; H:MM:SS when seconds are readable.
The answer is **6:59:25**
